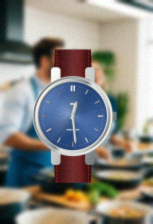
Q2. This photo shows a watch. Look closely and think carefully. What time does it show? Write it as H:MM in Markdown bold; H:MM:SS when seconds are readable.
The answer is **12:29**
